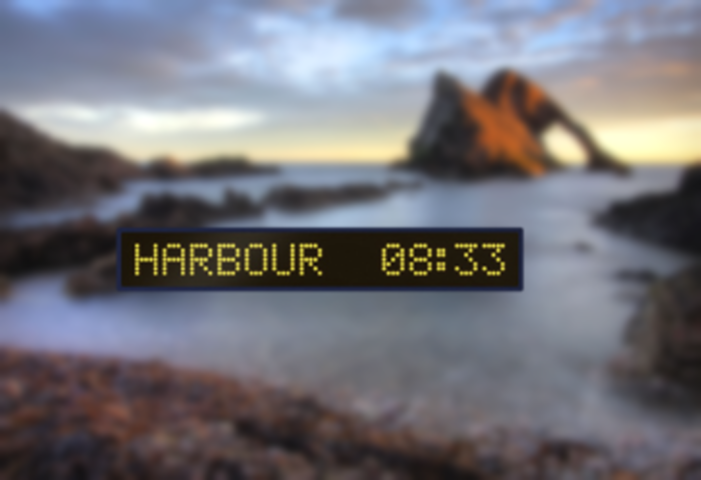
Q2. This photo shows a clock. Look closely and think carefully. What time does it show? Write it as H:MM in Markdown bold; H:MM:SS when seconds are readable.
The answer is **8:33**
